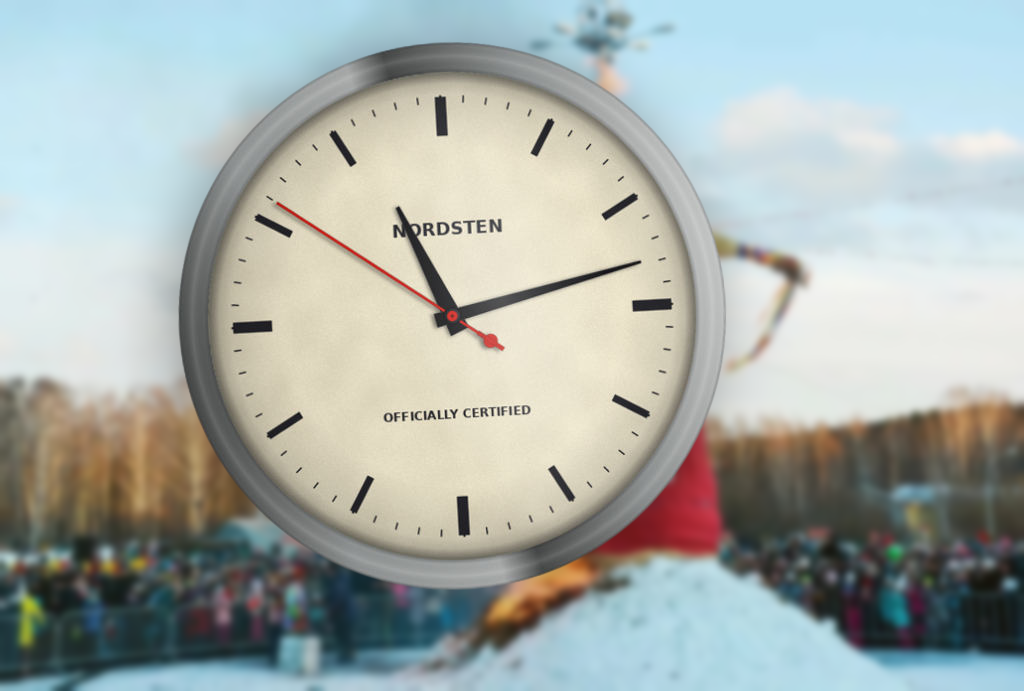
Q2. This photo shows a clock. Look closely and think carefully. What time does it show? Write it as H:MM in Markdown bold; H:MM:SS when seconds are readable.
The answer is **11:12:51**
